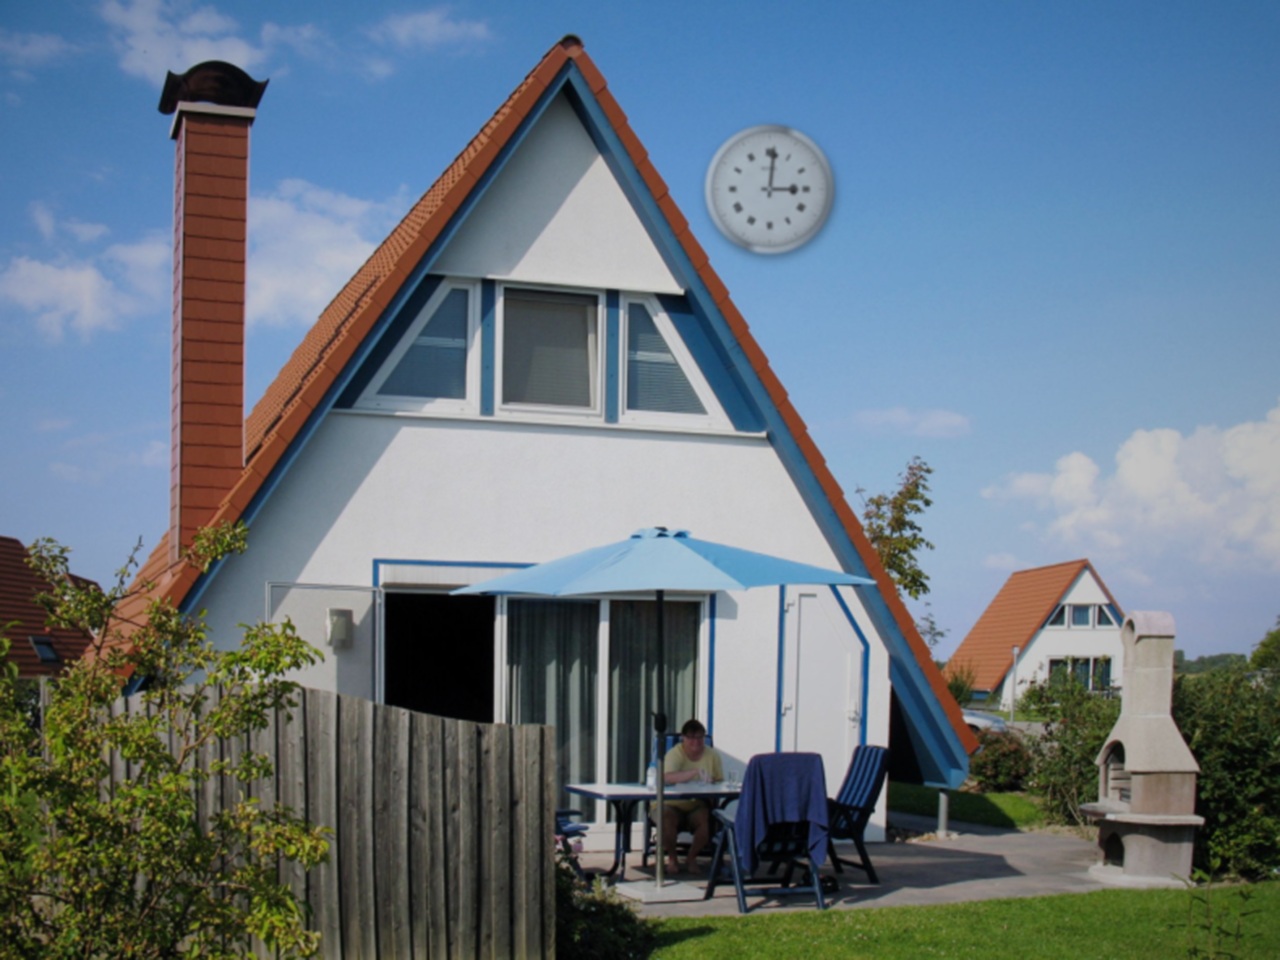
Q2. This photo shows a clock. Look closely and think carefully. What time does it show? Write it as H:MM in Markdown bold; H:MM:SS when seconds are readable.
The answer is **3:01**
